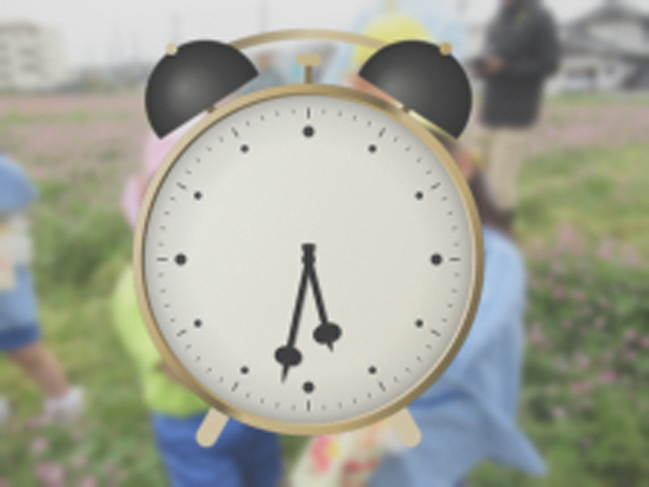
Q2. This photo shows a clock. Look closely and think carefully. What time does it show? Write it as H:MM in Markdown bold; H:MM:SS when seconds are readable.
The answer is **5:32**
